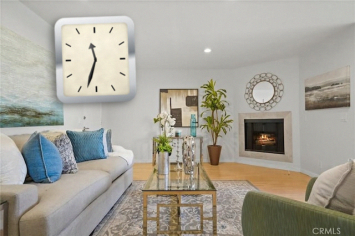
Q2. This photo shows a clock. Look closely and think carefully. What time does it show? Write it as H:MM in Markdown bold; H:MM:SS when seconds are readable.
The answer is **11:33**
